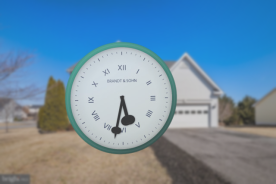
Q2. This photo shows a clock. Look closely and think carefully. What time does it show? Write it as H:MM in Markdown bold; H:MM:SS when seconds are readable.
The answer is **5:32**
